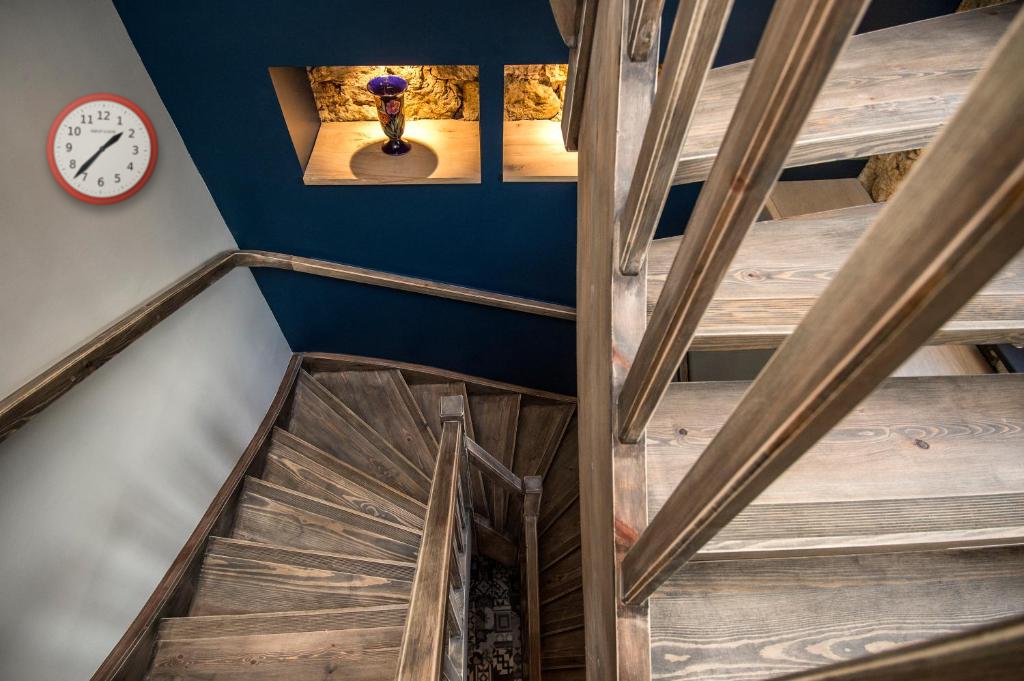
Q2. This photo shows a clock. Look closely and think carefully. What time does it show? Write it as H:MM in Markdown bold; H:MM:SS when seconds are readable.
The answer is **1:37**
